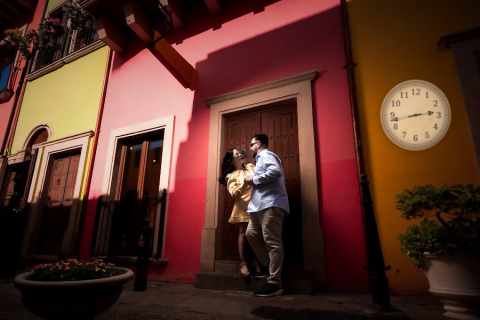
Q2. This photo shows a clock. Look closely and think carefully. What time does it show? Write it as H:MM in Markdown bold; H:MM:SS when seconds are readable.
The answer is **2:43**
